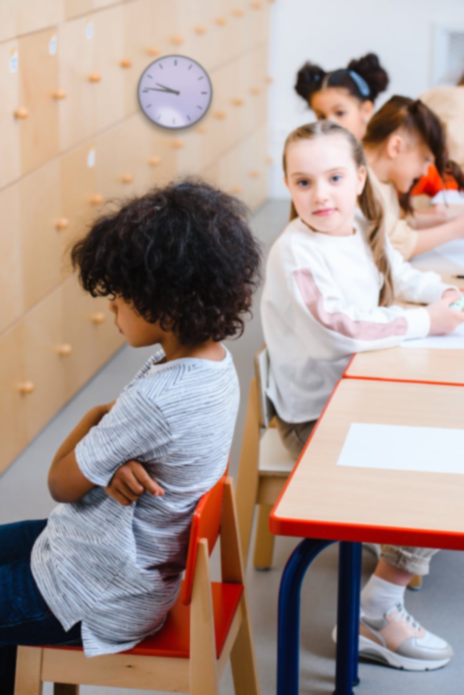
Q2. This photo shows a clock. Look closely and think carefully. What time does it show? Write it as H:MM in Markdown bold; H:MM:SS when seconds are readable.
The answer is **9:46**
